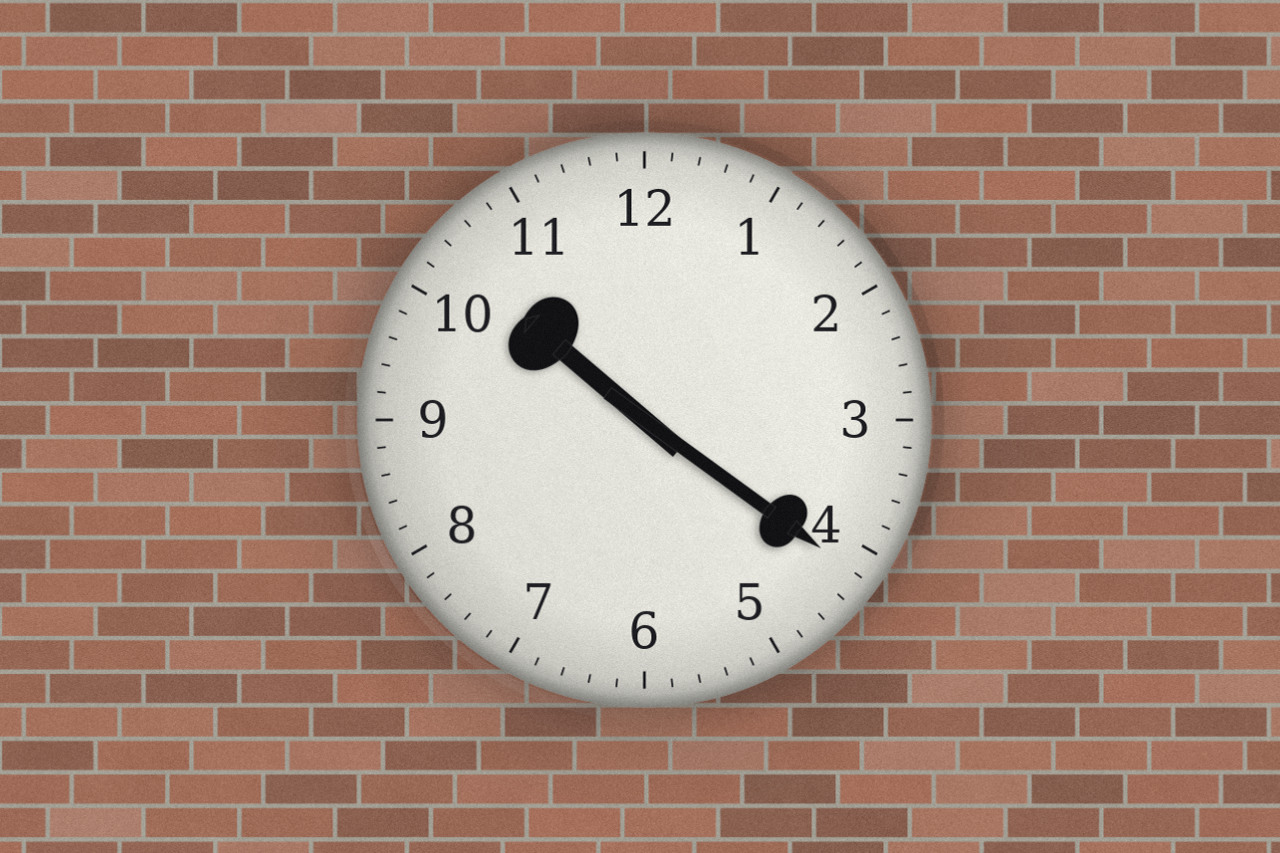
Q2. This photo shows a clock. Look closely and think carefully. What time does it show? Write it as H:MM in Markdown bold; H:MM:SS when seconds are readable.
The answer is **10:21**
